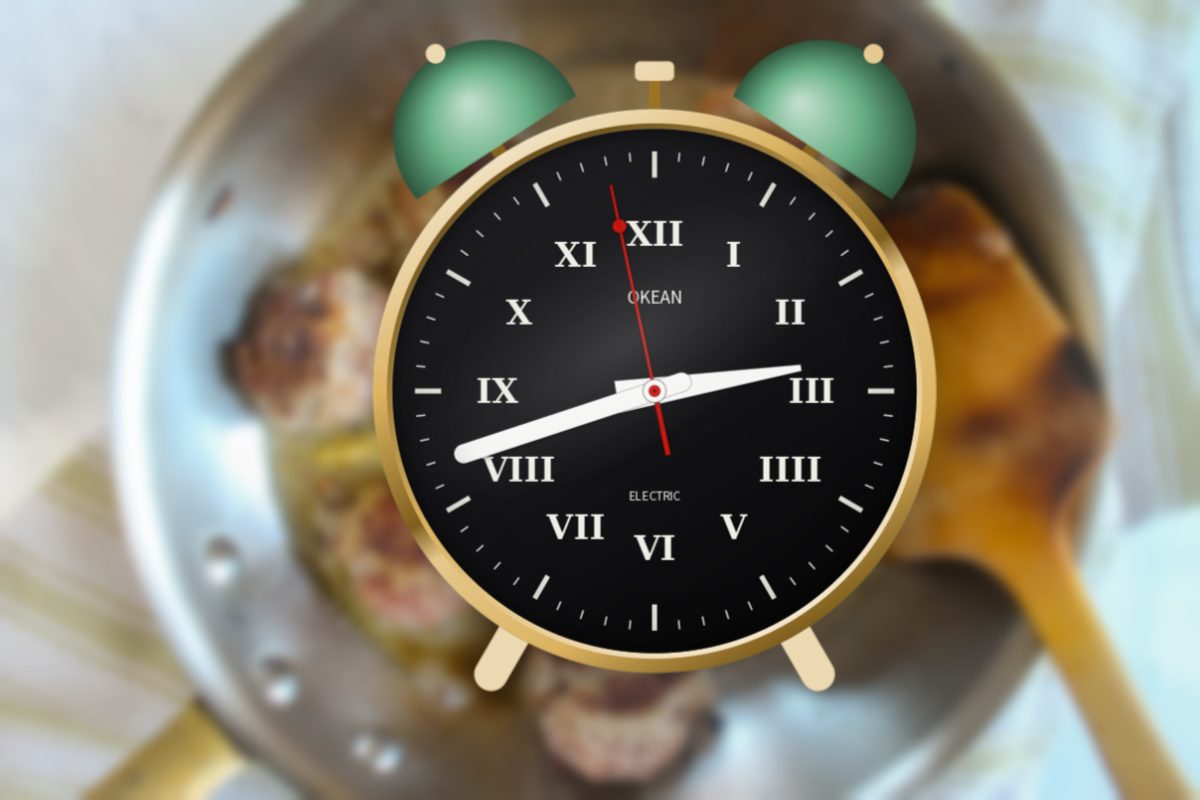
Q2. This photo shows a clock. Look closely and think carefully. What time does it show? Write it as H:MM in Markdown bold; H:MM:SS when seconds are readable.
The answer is **2:41:58**
